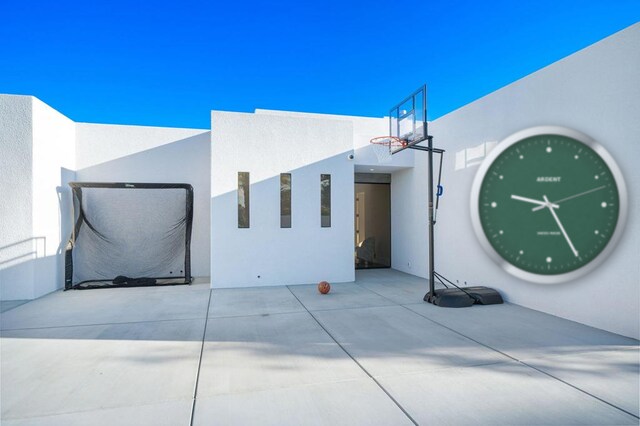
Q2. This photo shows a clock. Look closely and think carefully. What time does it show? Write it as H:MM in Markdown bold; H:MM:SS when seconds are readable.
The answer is **9:25:12**
